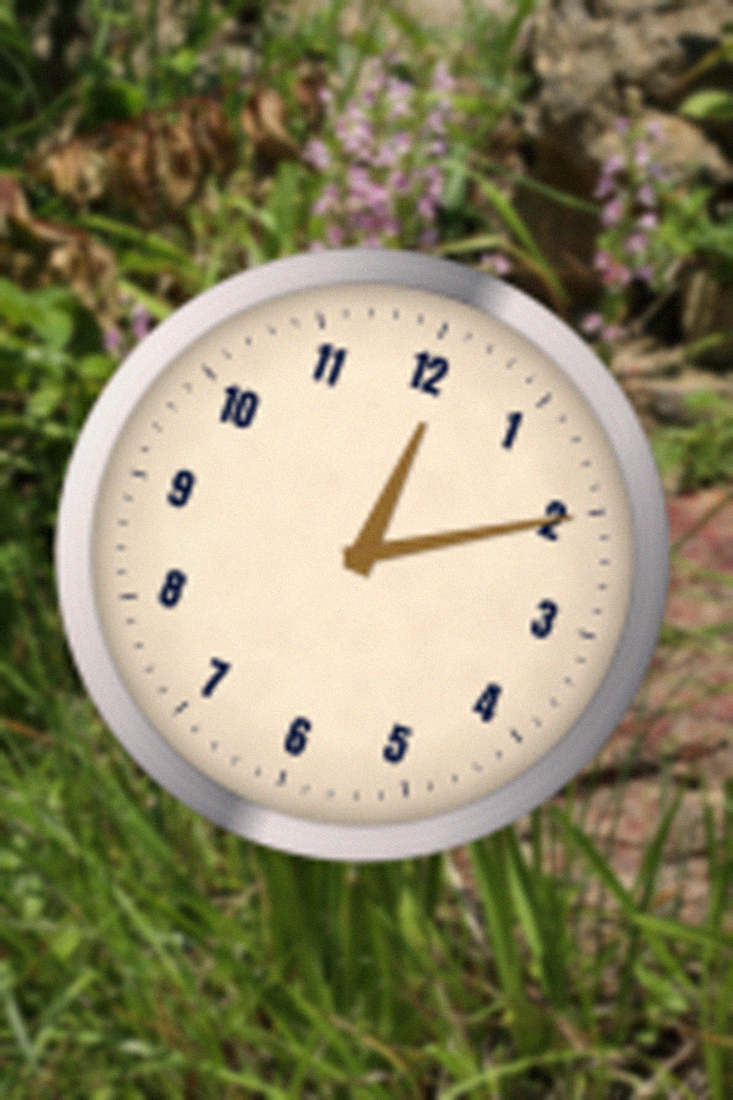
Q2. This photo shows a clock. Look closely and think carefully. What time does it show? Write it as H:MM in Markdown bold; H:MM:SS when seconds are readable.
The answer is **12:10**
